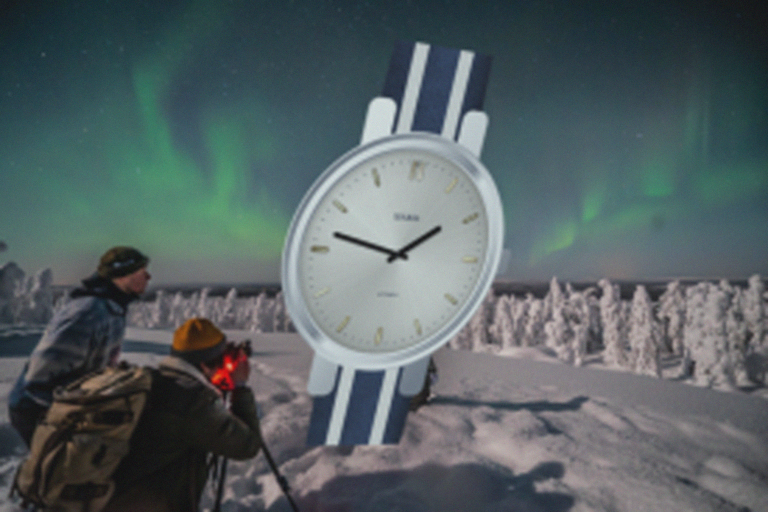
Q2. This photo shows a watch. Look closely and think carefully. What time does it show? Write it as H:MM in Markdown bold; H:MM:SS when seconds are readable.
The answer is **1:47**
